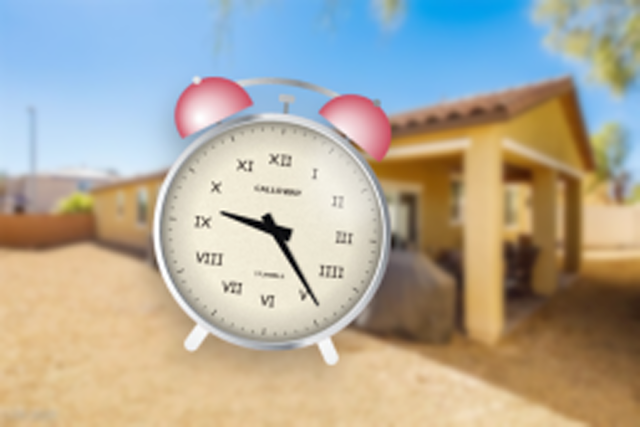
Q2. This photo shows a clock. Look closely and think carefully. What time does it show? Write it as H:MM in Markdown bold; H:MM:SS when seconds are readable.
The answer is **9:24**
